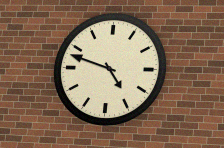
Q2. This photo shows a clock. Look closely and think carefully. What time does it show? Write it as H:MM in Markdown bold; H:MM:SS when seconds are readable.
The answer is **4:48**
